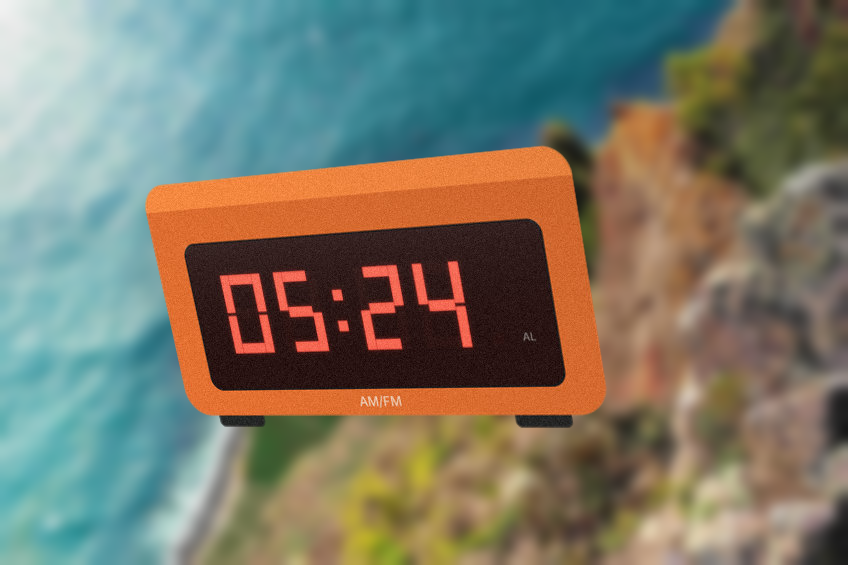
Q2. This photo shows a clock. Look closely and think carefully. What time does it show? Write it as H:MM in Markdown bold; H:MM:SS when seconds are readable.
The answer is **5:24**
